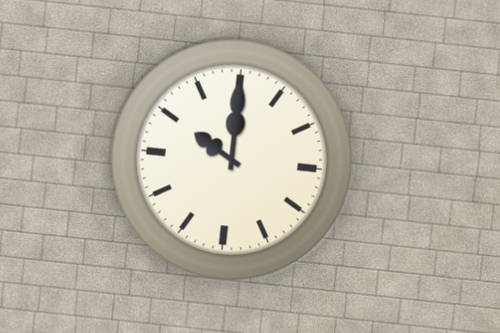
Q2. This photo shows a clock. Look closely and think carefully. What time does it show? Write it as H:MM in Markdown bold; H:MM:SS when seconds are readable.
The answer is **10:00**
